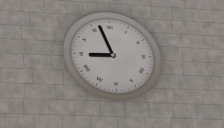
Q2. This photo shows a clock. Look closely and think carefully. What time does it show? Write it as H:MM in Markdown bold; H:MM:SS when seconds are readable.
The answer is **8:57**
